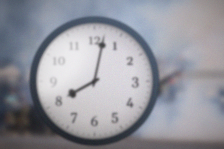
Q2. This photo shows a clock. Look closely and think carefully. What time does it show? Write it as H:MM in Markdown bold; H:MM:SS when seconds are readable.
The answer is **8:02**
